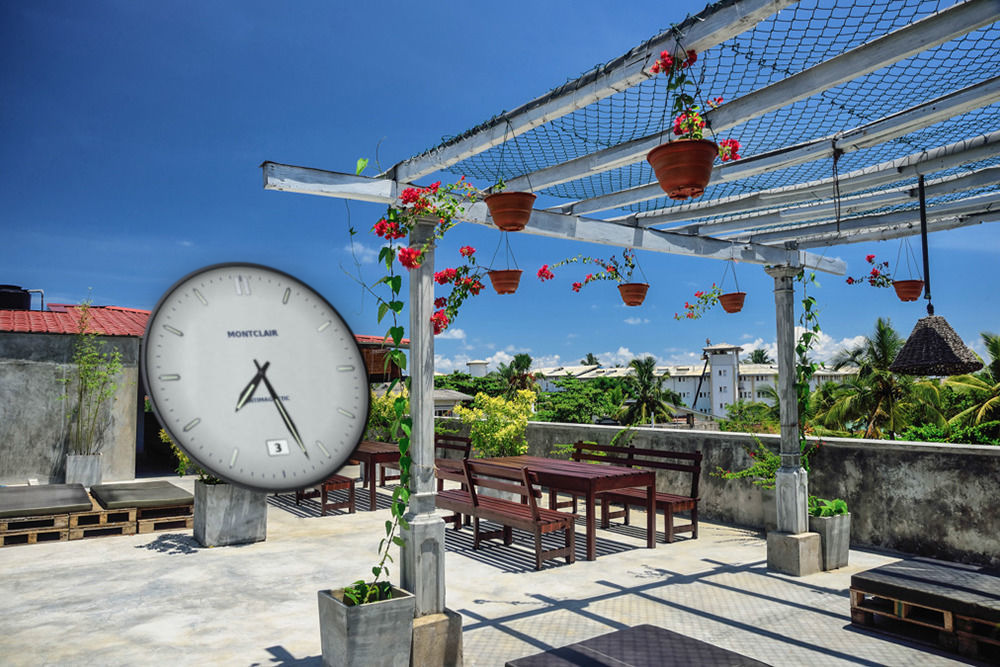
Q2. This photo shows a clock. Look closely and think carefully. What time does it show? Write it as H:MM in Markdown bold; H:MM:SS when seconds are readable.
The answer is **7:27**
